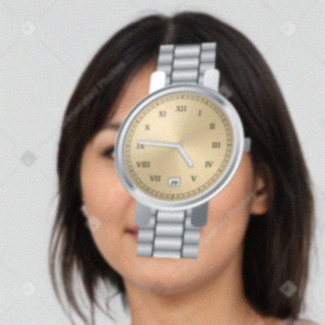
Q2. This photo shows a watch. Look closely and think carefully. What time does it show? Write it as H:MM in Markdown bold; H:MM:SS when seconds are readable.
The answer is **4:46**
